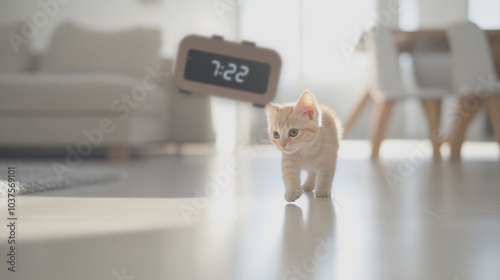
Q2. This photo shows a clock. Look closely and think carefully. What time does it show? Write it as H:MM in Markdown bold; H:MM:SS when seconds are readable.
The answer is **7:22**
